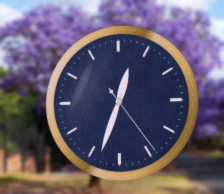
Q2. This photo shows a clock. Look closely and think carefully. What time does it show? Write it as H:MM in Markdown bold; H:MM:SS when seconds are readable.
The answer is **12:33:24**
